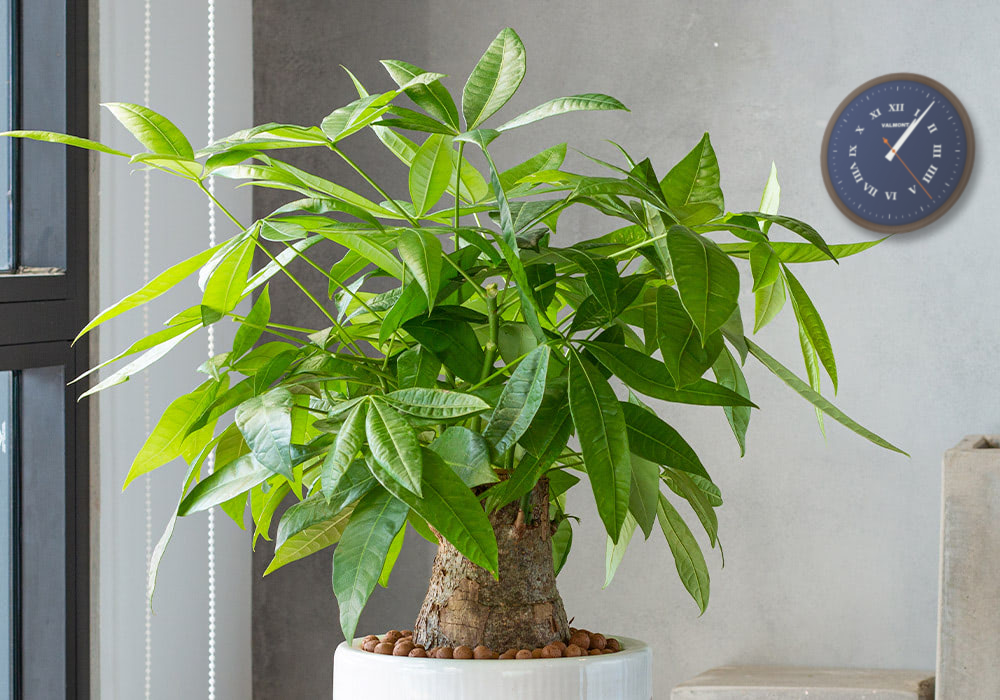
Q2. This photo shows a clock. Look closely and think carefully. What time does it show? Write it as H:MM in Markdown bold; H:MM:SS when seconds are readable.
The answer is **1:06:23**
